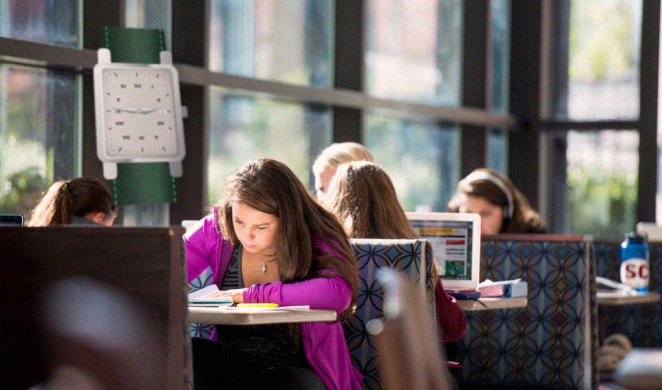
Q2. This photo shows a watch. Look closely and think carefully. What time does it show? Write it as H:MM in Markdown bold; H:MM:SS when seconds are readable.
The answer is **2:46**
